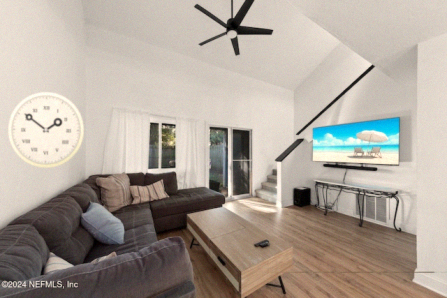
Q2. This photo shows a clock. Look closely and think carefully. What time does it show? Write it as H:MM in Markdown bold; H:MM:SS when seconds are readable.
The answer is **1:51**
